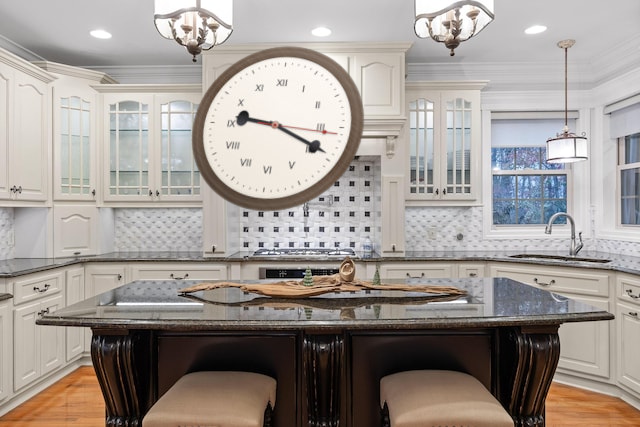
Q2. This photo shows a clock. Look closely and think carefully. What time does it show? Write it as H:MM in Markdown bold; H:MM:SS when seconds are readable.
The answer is **9:19:16**
